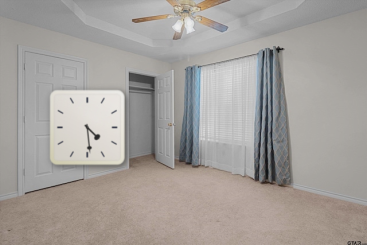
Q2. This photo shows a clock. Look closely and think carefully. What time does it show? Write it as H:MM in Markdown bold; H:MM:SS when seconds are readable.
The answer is **4:29**
